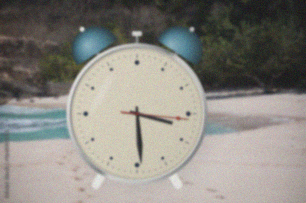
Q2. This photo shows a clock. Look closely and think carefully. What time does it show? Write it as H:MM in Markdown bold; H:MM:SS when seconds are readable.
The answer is **3:29:16**
